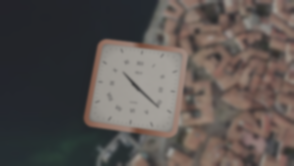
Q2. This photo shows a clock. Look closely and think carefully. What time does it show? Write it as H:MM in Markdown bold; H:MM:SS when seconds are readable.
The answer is **10:21**
